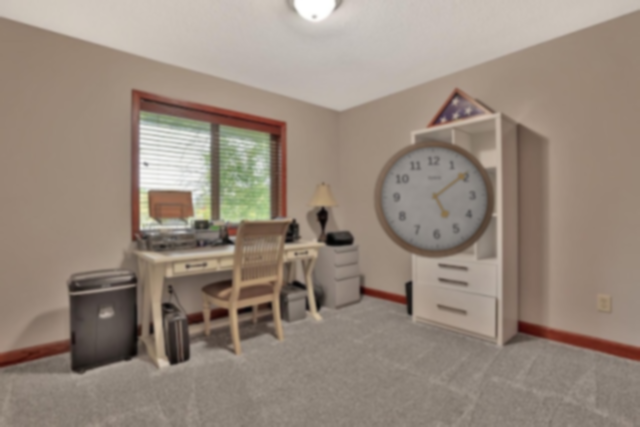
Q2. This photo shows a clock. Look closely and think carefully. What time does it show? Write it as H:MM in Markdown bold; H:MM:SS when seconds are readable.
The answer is **5:09**
